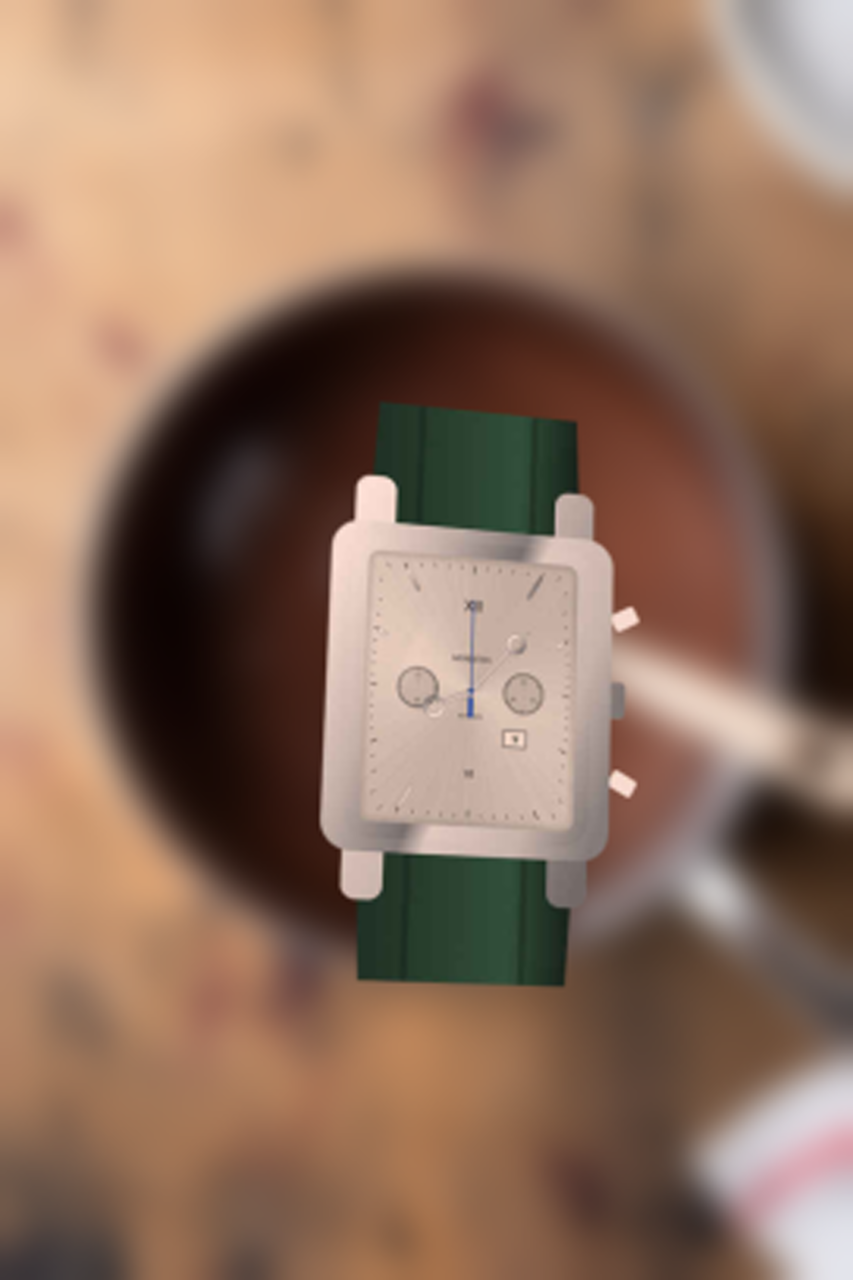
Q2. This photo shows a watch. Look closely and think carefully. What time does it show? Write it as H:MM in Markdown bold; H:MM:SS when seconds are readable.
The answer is **8:07**
